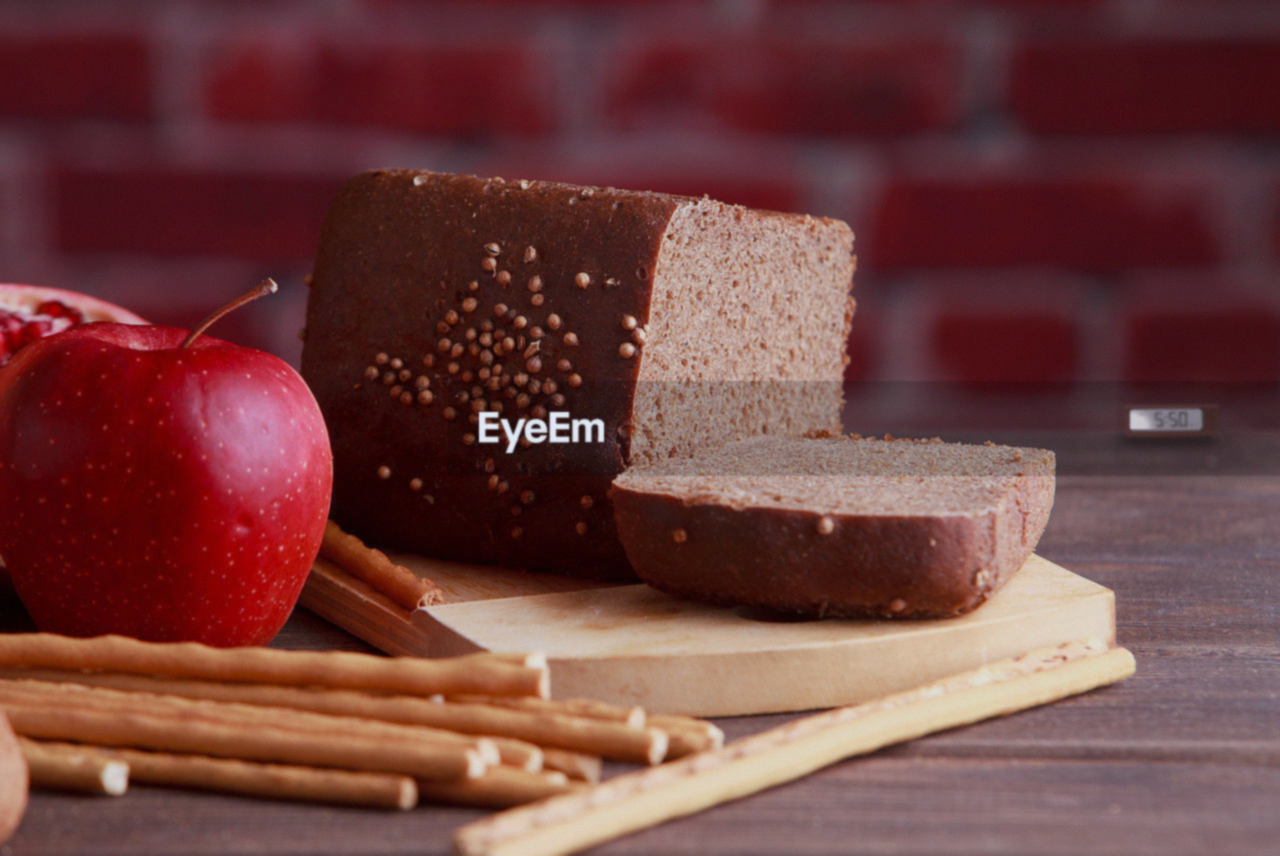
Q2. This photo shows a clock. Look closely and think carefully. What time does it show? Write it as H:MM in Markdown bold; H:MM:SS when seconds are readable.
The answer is **5:50**
